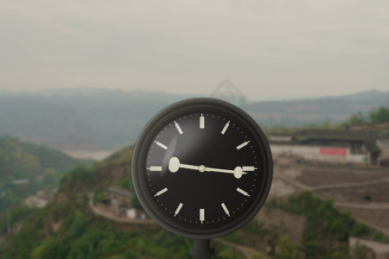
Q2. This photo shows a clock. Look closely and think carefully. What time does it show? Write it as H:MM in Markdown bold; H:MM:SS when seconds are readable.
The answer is **9:16**
